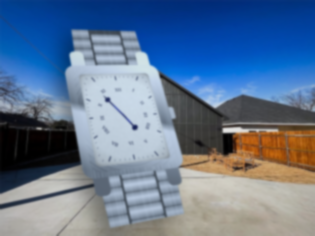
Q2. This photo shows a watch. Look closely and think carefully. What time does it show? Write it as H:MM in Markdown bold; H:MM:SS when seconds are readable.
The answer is **4:54**
